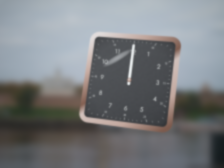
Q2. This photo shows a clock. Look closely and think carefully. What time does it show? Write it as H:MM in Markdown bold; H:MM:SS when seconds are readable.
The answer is **12:00**
